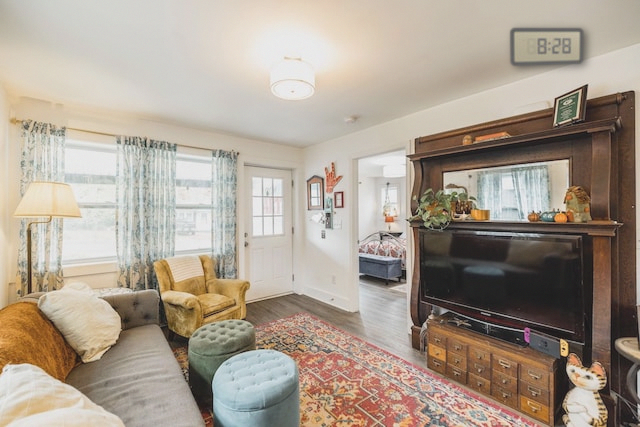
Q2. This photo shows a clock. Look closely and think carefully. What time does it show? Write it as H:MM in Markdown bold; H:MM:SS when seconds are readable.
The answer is **8:28**
